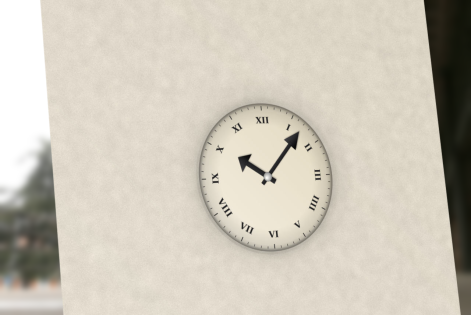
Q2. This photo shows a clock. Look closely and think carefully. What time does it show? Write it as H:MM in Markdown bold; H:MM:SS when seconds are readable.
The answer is **10:07**
